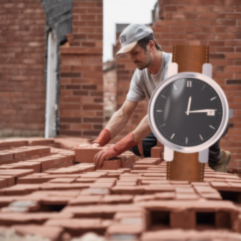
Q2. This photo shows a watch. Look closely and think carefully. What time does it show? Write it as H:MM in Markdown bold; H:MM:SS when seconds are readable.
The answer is **12:14**
